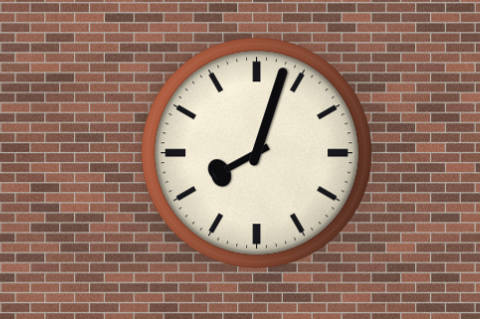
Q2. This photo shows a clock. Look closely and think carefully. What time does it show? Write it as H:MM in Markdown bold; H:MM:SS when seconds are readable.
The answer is **8:03**
